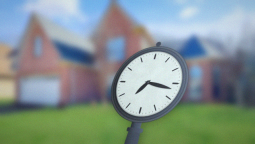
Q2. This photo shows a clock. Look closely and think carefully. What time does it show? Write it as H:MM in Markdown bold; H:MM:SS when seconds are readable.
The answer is **7:17**
